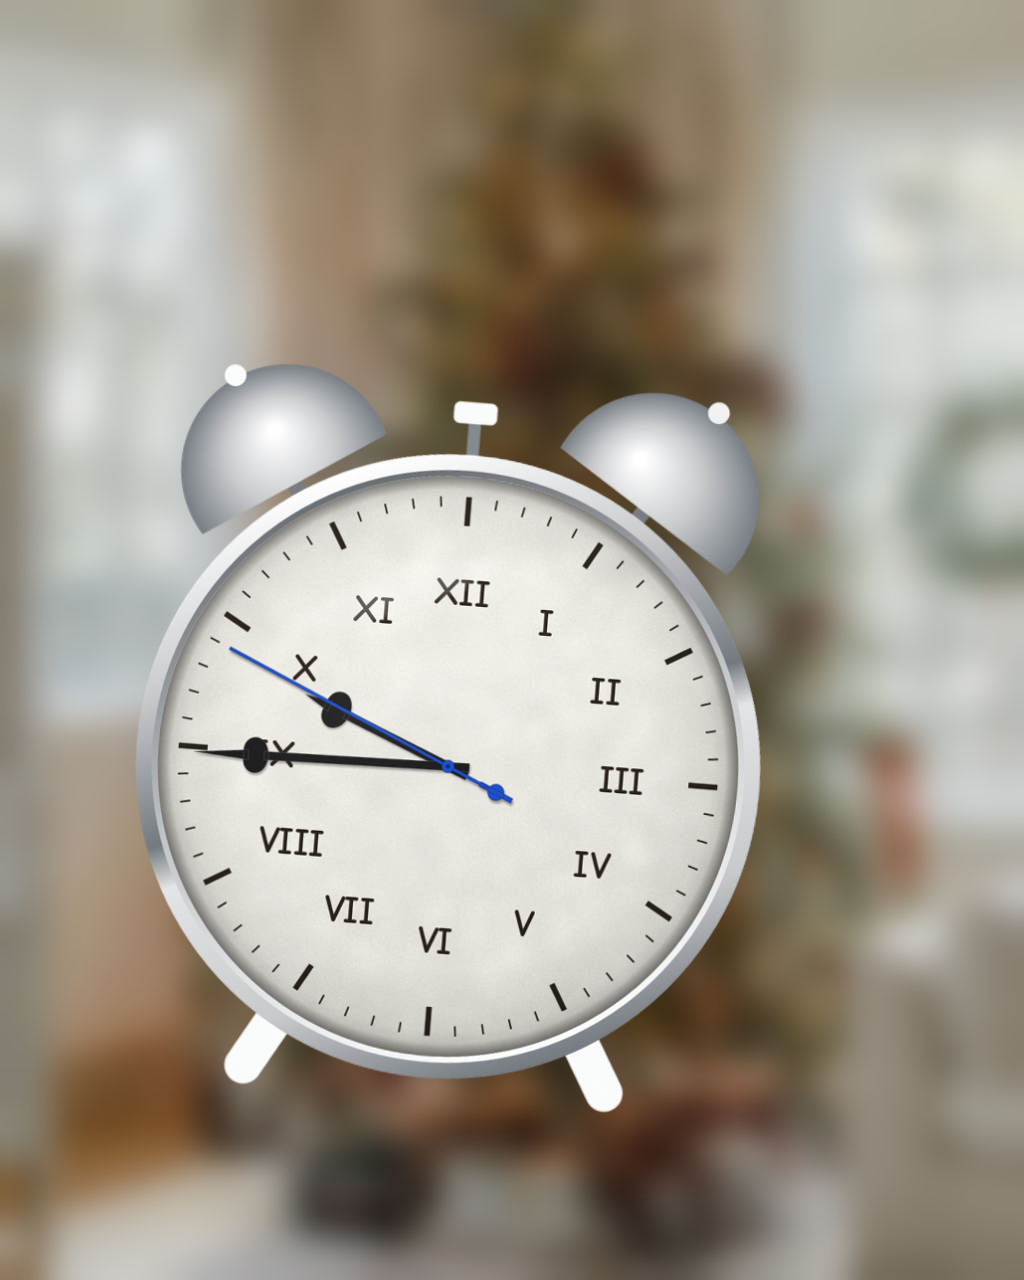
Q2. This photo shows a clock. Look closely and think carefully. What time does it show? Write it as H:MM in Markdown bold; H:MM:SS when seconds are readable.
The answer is **9:44:49**
